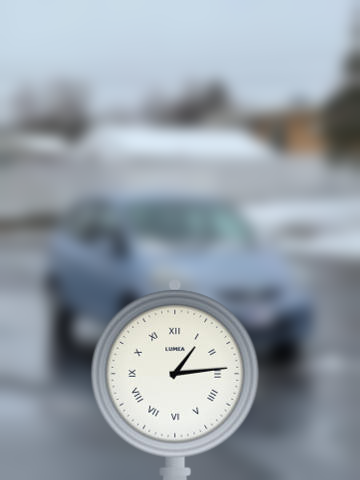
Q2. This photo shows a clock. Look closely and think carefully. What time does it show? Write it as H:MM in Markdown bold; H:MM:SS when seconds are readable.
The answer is **1:14**
